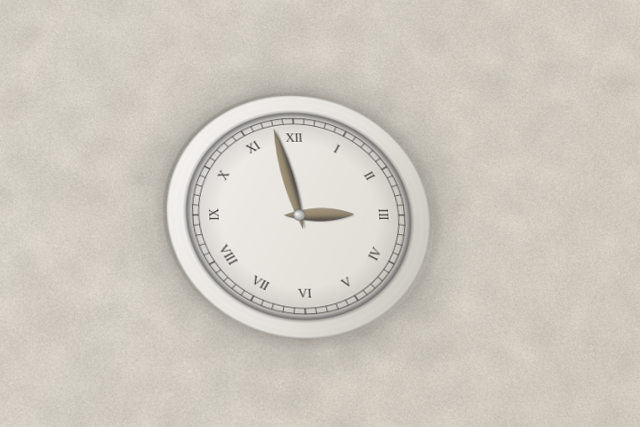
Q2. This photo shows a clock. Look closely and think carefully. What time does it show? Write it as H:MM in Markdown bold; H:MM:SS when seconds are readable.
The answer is **2:58**
